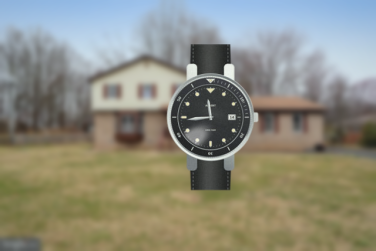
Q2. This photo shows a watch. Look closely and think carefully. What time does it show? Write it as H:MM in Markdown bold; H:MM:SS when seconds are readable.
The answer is **11:44**
